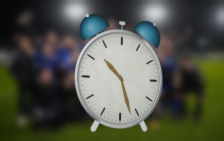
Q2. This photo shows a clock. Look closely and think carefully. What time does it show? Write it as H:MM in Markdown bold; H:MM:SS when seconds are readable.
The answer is **10:27**
